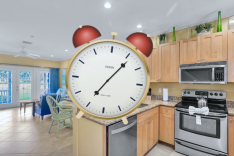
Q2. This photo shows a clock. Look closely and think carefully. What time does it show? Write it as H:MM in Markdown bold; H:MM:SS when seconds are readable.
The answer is **7:06**
